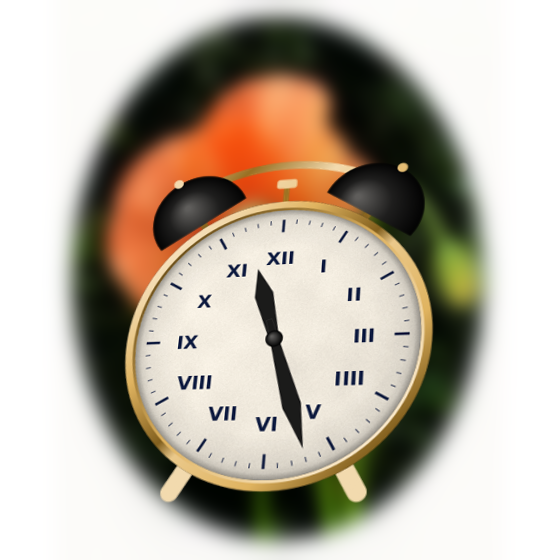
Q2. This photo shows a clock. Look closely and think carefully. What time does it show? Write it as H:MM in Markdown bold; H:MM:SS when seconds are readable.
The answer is **11:27**
